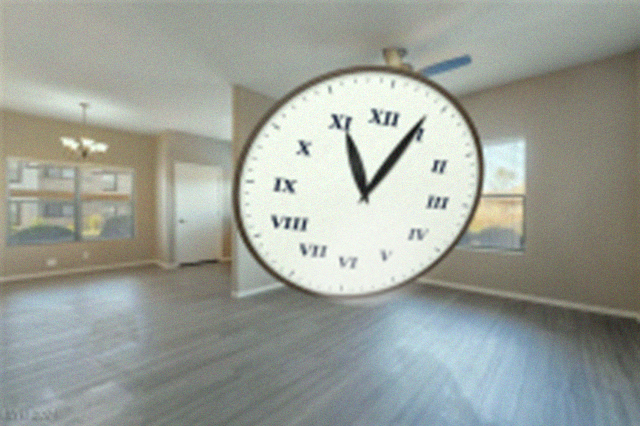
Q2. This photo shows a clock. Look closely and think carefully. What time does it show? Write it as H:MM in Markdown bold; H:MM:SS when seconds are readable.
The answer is **11:04**
